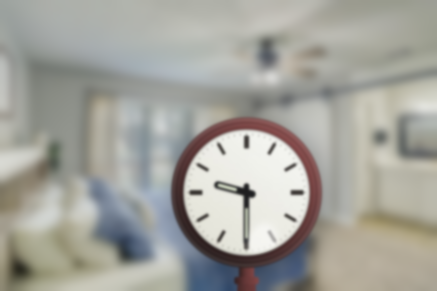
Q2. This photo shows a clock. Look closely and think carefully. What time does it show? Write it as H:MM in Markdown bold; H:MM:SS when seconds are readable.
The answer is **9:30**
